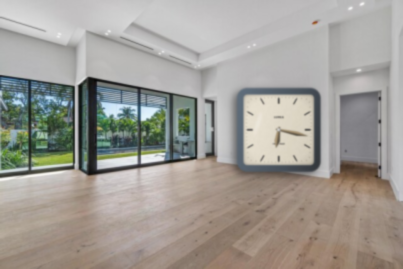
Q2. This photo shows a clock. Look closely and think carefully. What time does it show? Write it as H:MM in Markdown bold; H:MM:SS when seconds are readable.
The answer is **6:17**
